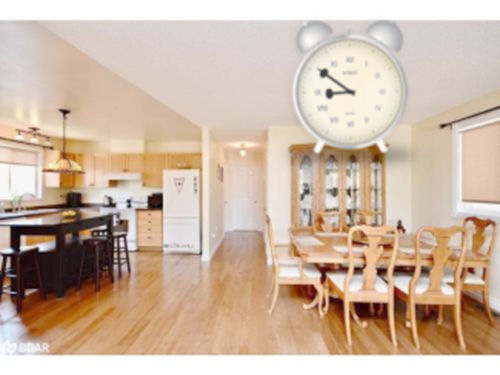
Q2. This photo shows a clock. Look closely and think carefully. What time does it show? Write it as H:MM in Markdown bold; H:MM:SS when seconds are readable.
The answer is **8:51**
